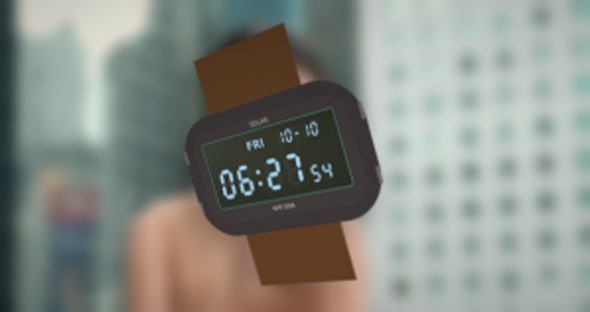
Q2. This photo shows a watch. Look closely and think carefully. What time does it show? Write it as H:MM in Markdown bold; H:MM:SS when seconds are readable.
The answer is **6:27:54**
